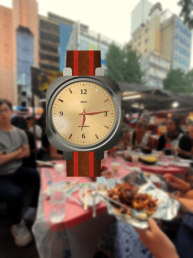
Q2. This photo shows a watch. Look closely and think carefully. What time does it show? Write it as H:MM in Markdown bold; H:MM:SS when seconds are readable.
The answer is **6:14**
